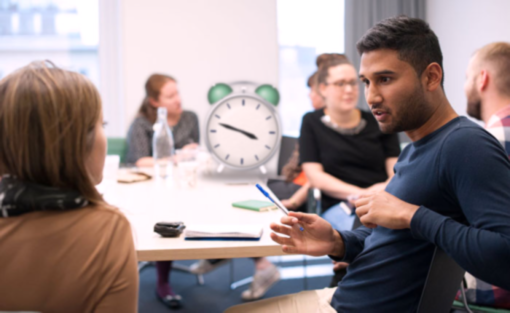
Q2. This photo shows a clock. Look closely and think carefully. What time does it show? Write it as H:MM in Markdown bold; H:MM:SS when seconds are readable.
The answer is **3:48**
